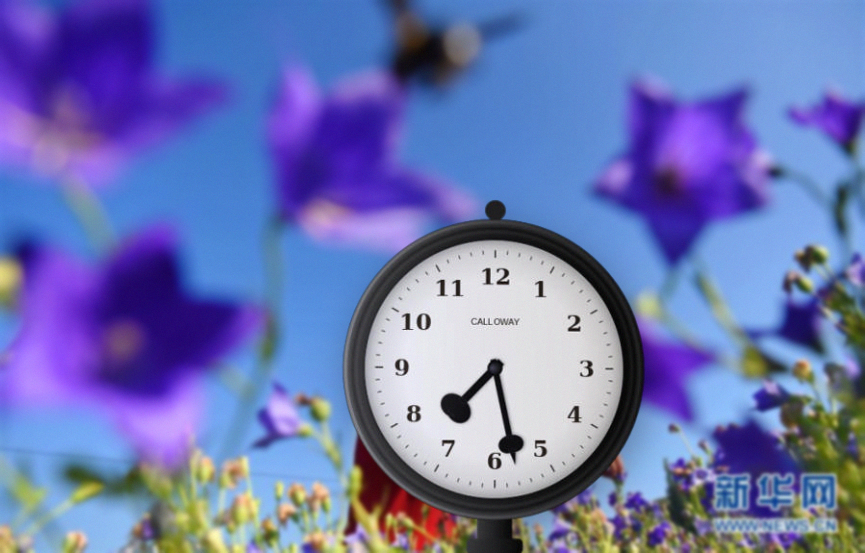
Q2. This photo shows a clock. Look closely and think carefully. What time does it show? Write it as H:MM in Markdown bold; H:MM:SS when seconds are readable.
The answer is **7:28**
